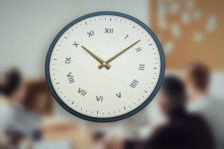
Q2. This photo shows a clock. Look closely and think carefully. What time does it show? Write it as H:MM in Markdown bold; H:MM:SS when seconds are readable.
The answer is **10:08**
